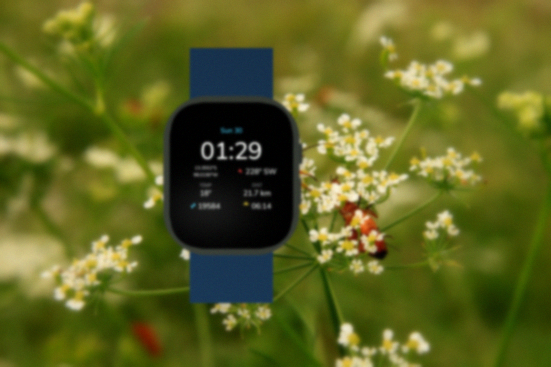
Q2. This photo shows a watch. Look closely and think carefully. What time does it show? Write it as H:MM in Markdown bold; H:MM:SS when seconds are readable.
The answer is **1:29**
